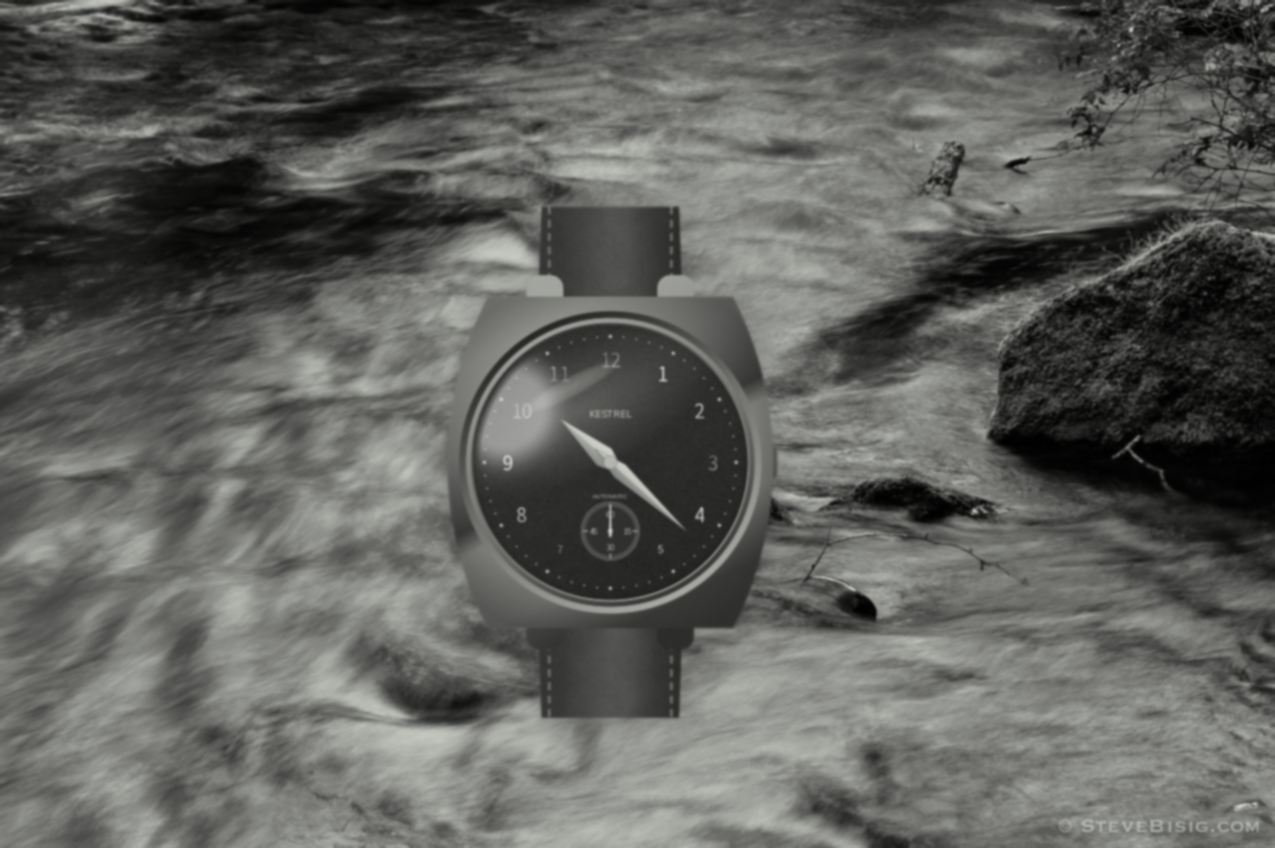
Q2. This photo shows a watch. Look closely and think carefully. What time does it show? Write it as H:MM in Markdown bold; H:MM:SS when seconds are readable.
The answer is **10:22**
